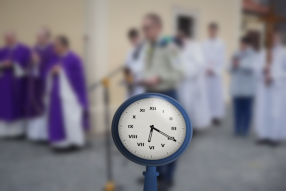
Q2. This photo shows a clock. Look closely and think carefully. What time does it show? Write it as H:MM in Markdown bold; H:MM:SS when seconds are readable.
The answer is **6:20**
